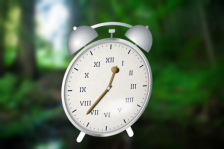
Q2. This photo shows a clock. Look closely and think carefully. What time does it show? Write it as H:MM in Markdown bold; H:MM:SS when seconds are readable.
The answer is **12:37**
